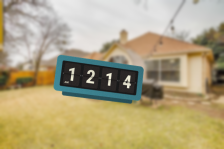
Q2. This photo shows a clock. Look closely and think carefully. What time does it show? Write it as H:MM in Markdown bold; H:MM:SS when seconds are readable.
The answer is **12:14**
